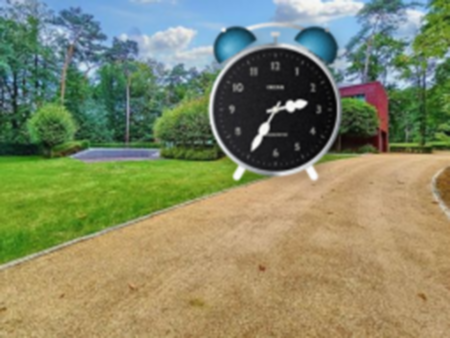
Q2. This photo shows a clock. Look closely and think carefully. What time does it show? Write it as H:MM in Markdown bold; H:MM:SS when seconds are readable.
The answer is **2:35**
